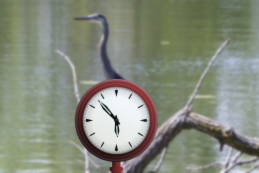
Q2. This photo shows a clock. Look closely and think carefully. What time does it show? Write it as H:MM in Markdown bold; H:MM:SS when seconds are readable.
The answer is **5:53**
